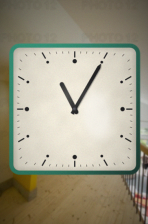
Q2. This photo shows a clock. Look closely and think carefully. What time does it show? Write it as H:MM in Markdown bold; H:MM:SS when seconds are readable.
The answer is **11:05**
